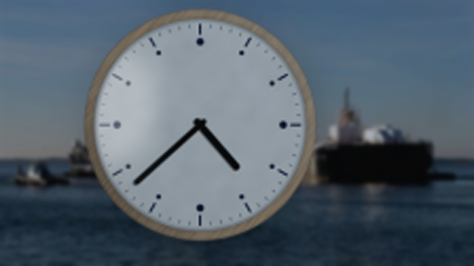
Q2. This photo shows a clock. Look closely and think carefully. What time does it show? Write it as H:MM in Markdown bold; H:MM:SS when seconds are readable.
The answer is **4:38**
